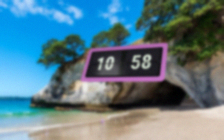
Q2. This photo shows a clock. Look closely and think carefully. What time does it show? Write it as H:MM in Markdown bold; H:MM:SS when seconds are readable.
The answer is **10:58**
